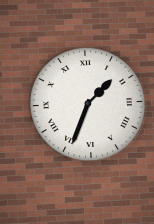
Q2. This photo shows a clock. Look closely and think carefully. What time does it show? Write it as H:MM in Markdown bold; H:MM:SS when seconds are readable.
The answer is **1:34**
